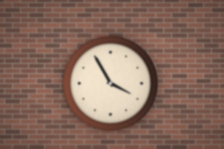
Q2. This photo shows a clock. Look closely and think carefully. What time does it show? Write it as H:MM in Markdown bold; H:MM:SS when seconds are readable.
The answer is **3:55**
